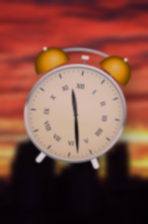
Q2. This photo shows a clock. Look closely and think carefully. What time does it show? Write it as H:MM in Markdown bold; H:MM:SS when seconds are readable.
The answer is **11:28**
